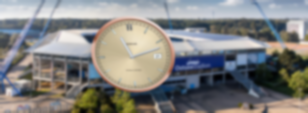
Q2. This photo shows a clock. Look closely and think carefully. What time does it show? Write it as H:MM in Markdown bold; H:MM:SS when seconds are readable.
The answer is **11:12**
